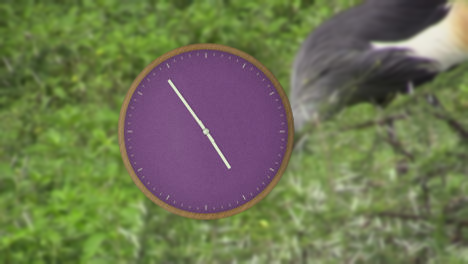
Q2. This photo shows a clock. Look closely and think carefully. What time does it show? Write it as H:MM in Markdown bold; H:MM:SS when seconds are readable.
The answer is **4:54**
